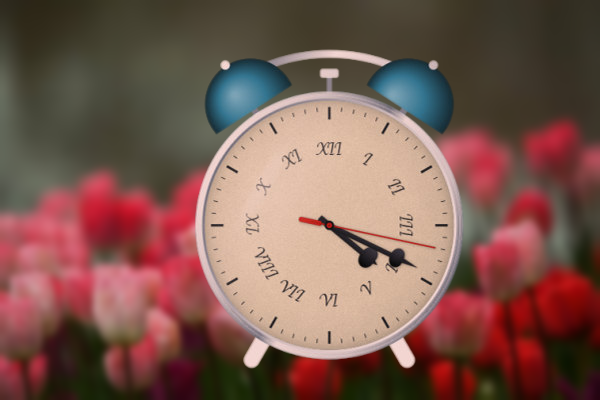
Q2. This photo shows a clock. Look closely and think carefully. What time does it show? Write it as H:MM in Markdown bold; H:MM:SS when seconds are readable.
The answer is **4:19:17**
